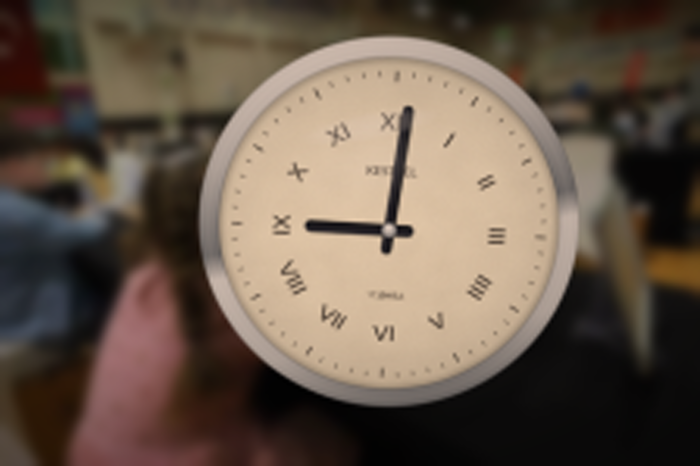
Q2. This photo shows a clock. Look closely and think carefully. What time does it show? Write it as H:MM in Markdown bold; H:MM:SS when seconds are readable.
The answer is **9:01**
